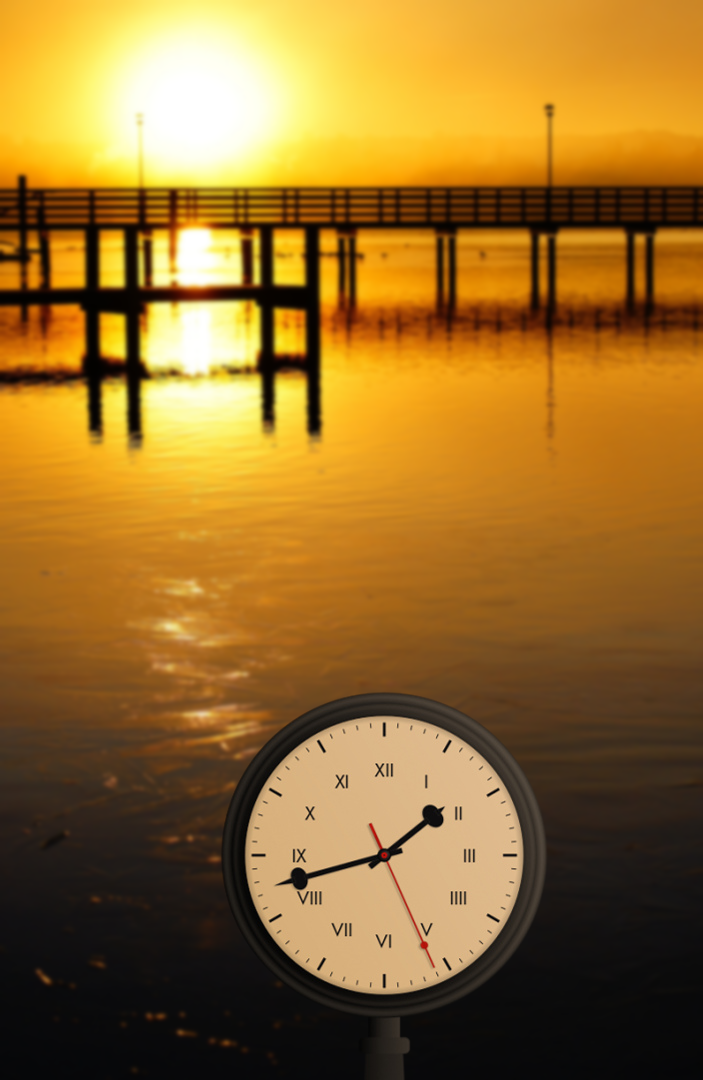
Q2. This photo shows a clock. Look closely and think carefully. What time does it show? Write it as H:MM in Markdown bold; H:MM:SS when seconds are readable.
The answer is **1:42:26**
